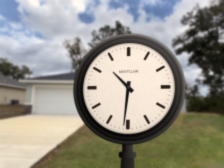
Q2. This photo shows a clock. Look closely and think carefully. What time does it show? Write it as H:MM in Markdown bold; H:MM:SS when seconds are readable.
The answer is **10:31**
